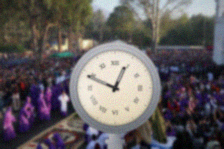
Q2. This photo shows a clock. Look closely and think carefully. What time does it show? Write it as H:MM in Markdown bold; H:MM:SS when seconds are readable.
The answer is **12:49**
